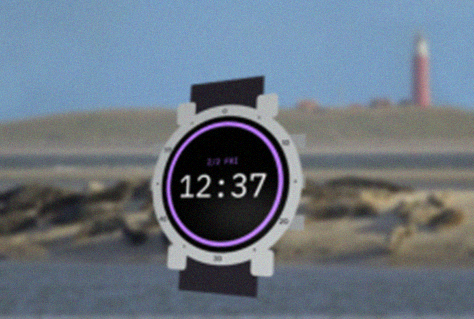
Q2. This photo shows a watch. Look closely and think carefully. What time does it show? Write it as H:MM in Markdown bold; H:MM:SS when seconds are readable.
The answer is **12:37**
